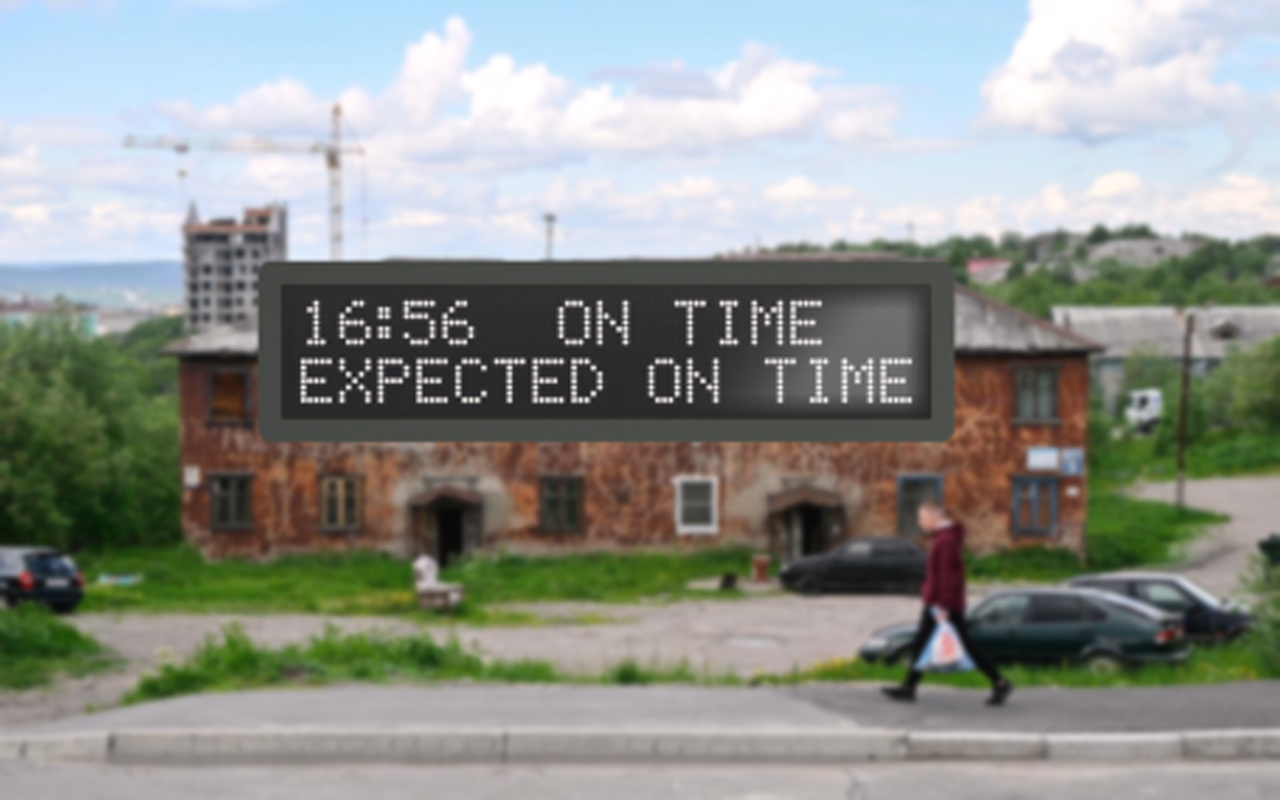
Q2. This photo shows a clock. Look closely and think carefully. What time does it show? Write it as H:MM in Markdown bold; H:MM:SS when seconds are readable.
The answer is **16:56**
